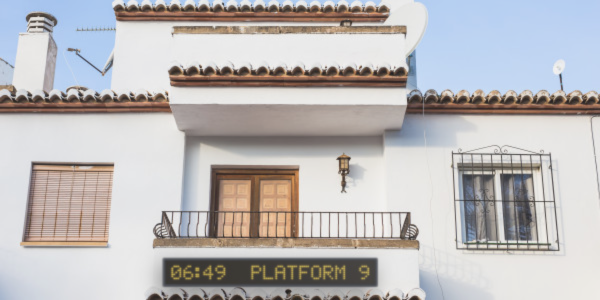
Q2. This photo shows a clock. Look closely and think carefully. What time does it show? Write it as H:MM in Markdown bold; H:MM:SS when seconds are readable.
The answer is **6:49**
